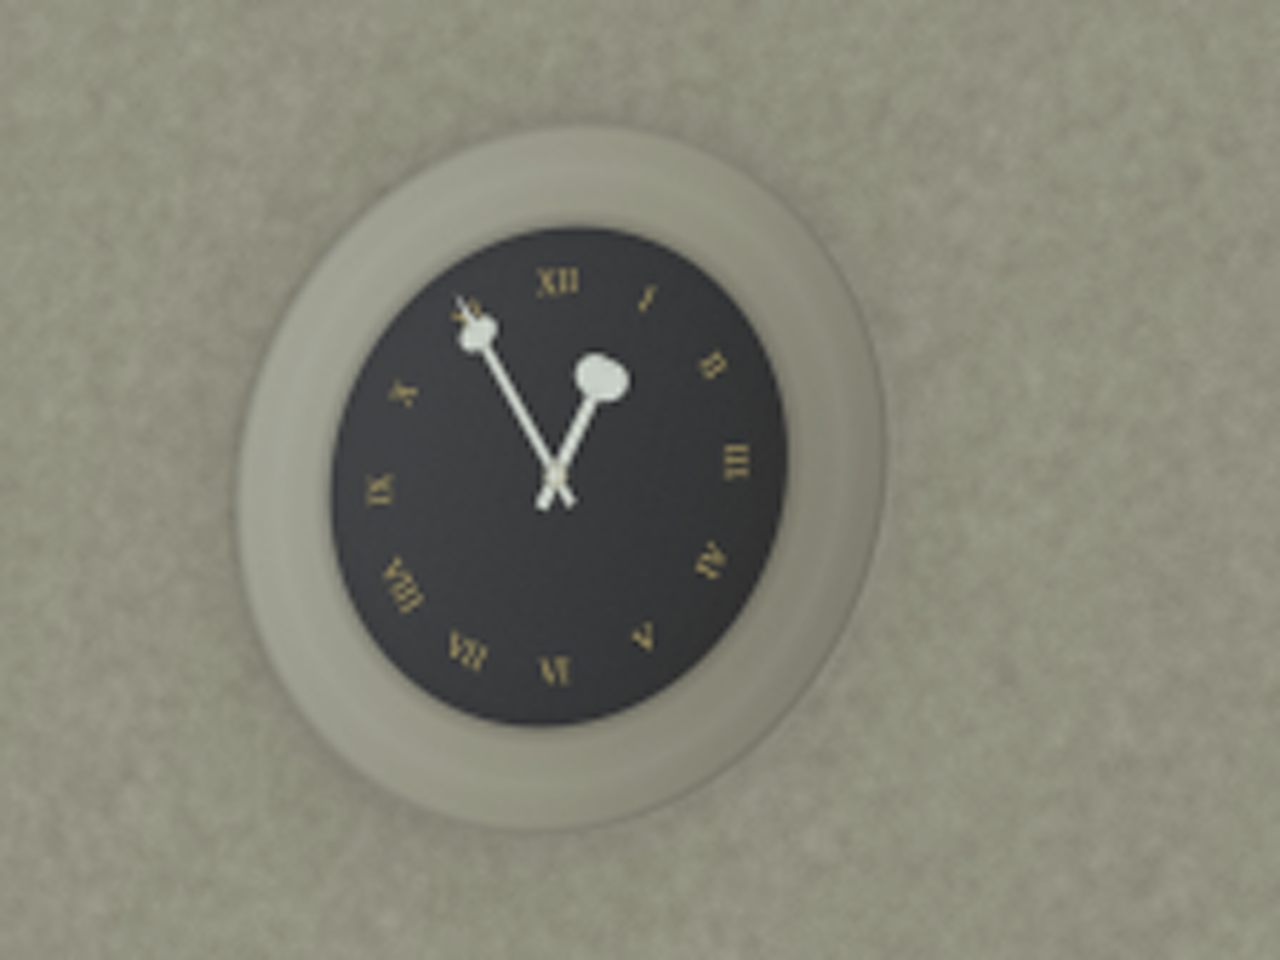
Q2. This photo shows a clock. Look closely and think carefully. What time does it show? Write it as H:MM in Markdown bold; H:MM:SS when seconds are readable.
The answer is **12:55**
